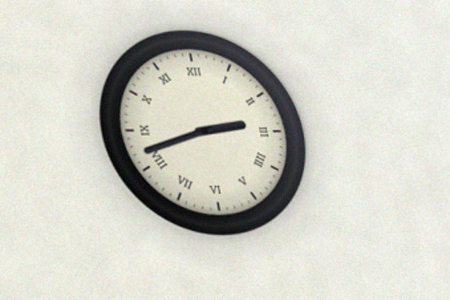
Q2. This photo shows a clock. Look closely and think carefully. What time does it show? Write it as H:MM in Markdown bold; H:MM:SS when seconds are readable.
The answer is **2:42**
